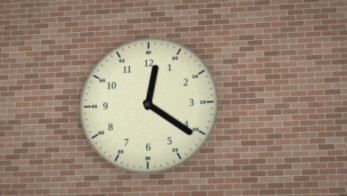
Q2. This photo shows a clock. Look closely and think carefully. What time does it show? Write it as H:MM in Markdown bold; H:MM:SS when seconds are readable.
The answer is **12:21**
